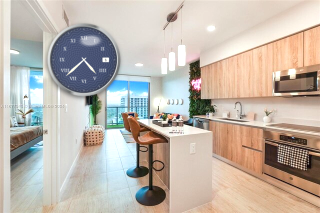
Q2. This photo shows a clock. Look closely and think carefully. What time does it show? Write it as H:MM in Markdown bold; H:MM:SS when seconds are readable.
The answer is **4:38**
